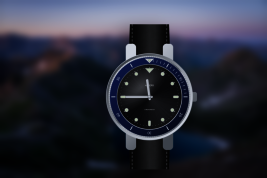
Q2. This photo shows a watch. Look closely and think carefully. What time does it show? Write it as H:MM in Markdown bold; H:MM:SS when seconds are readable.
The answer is **11:45**
